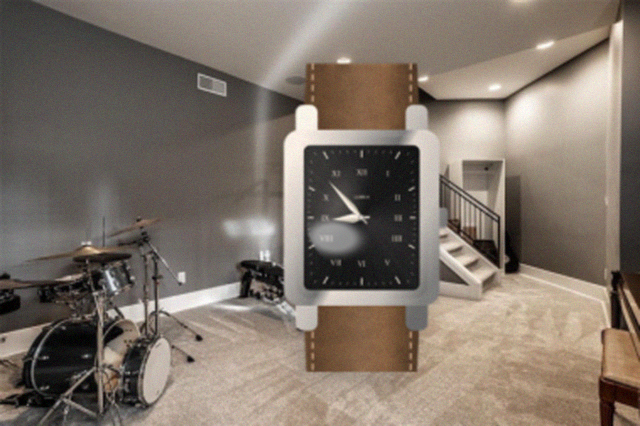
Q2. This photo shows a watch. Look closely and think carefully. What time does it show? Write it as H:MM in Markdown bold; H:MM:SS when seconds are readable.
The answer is **8:53**
